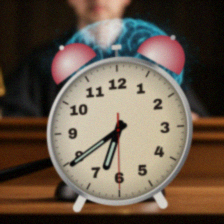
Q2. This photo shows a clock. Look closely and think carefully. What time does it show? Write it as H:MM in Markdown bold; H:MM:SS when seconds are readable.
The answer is **6:39:30**
